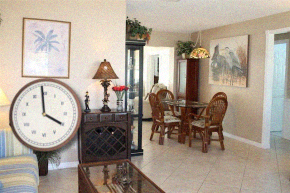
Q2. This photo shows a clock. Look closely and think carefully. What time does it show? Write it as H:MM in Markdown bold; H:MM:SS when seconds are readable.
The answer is **3:59**
